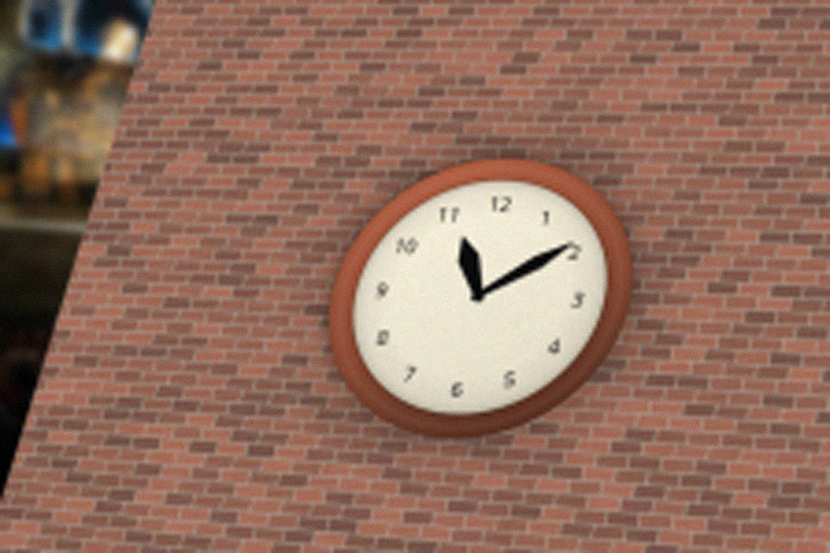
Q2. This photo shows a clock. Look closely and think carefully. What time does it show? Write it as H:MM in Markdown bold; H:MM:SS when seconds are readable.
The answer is **11:09**
